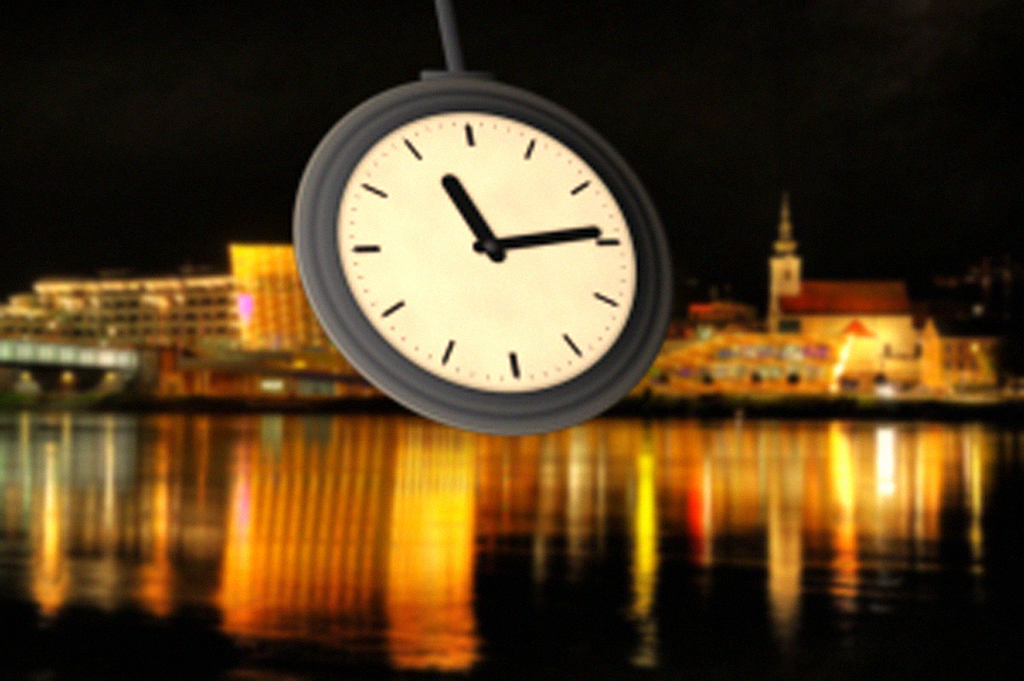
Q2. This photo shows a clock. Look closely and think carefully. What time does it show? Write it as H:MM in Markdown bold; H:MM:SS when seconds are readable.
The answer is **11:14**
